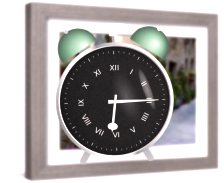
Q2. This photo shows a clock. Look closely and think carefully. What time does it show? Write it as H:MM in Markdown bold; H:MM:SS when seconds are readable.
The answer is **6:15**
